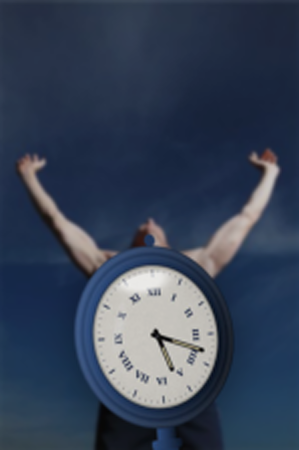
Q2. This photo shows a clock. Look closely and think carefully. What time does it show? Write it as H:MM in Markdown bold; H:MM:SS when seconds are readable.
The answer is **5:18**
